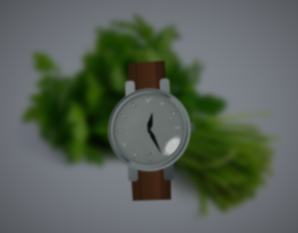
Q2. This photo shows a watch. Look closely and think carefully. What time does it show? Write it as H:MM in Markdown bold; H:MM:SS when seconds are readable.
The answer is **12:26**
